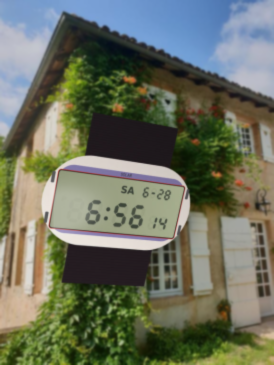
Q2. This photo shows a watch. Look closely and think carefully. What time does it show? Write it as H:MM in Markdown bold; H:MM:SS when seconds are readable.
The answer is **6:56:14**
